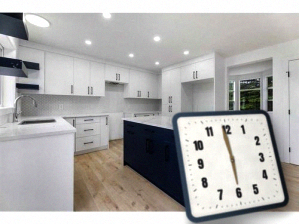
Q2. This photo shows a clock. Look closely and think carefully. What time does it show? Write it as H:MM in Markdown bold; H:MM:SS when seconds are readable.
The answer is **5:59**
